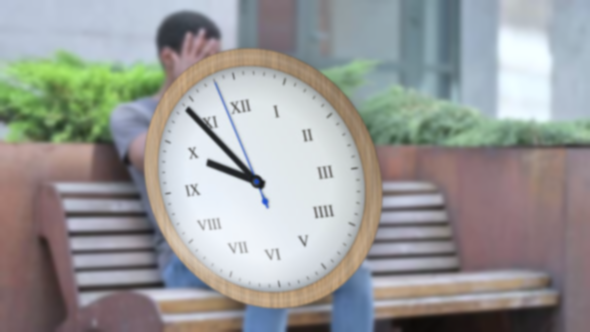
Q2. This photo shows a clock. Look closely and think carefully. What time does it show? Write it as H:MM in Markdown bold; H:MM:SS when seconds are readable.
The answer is **9:53:58**
